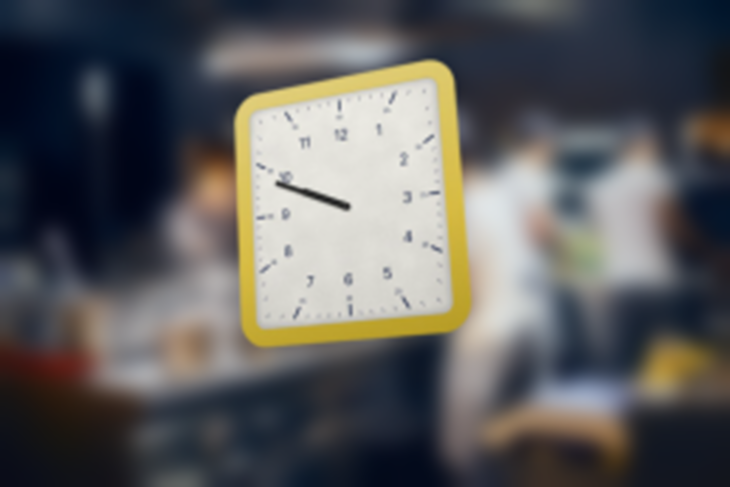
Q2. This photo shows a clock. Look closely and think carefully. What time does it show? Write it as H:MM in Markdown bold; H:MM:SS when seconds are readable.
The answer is **9:49**
